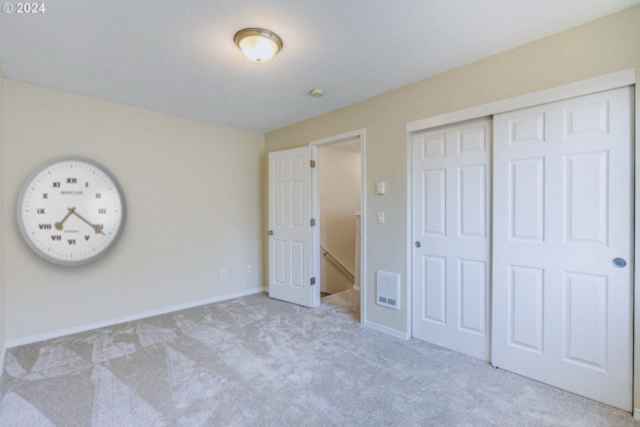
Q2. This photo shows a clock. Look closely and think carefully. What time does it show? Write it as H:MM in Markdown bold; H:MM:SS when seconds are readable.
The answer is **7:21**
